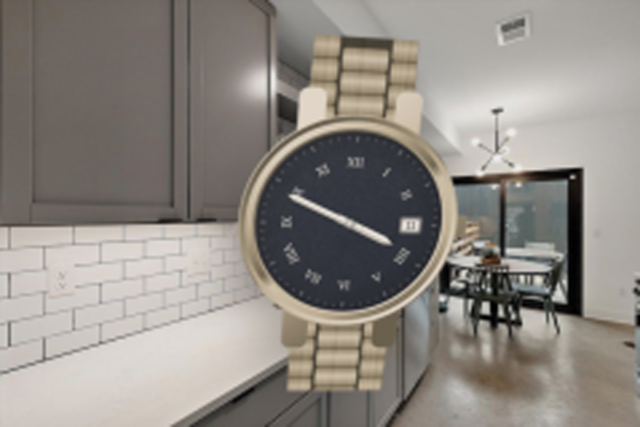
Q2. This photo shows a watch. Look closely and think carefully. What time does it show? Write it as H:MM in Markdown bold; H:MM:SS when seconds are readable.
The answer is **3:49**
